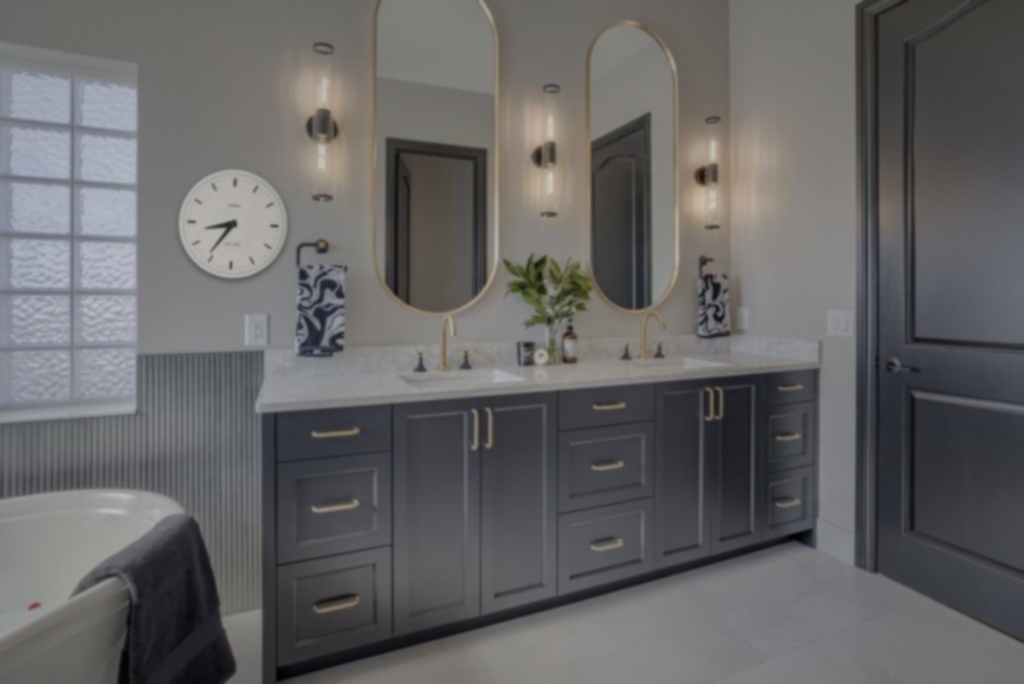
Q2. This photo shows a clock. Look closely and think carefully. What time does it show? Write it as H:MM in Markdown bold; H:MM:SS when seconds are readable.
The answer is **8:36**
